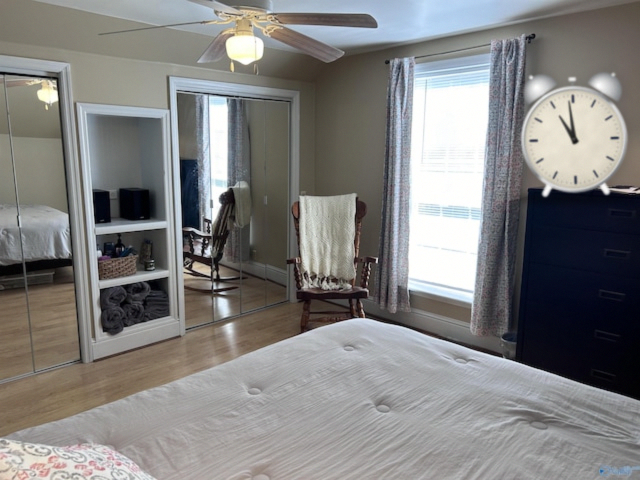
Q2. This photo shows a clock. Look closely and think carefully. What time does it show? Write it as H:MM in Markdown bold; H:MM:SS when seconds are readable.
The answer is **10:59**
